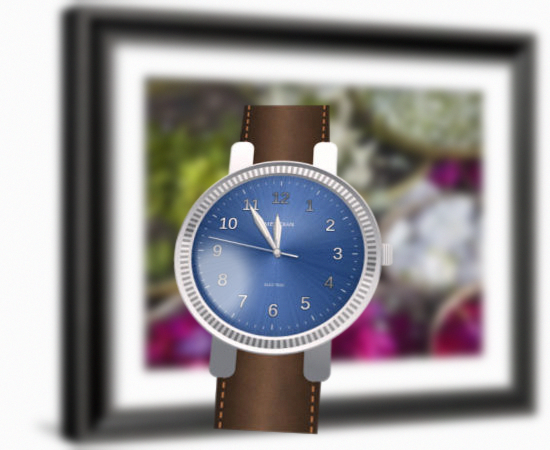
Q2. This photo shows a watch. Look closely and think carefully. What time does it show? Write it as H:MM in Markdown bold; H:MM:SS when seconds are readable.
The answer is **11:54:47**
